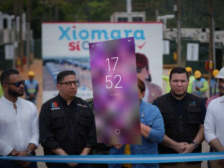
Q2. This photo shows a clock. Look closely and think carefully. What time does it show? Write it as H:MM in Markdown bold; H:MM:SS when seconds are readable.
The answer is **17:52**
